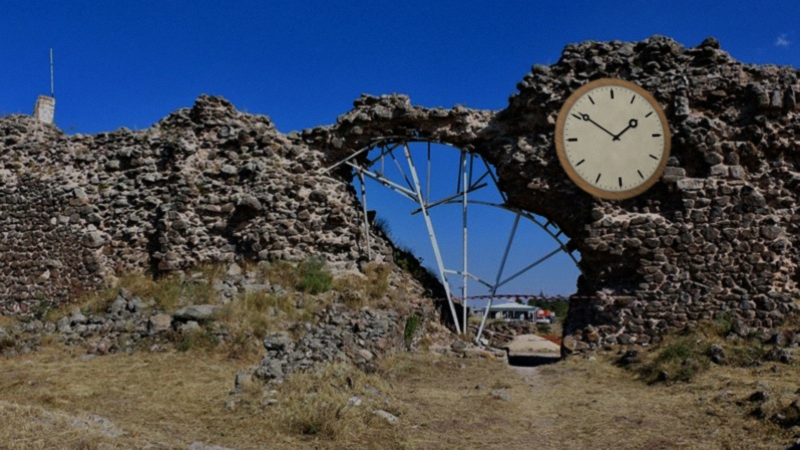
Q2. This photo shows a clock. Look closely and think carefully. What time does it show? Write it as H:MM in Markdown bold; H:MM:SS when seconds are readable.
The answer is **1:51**
